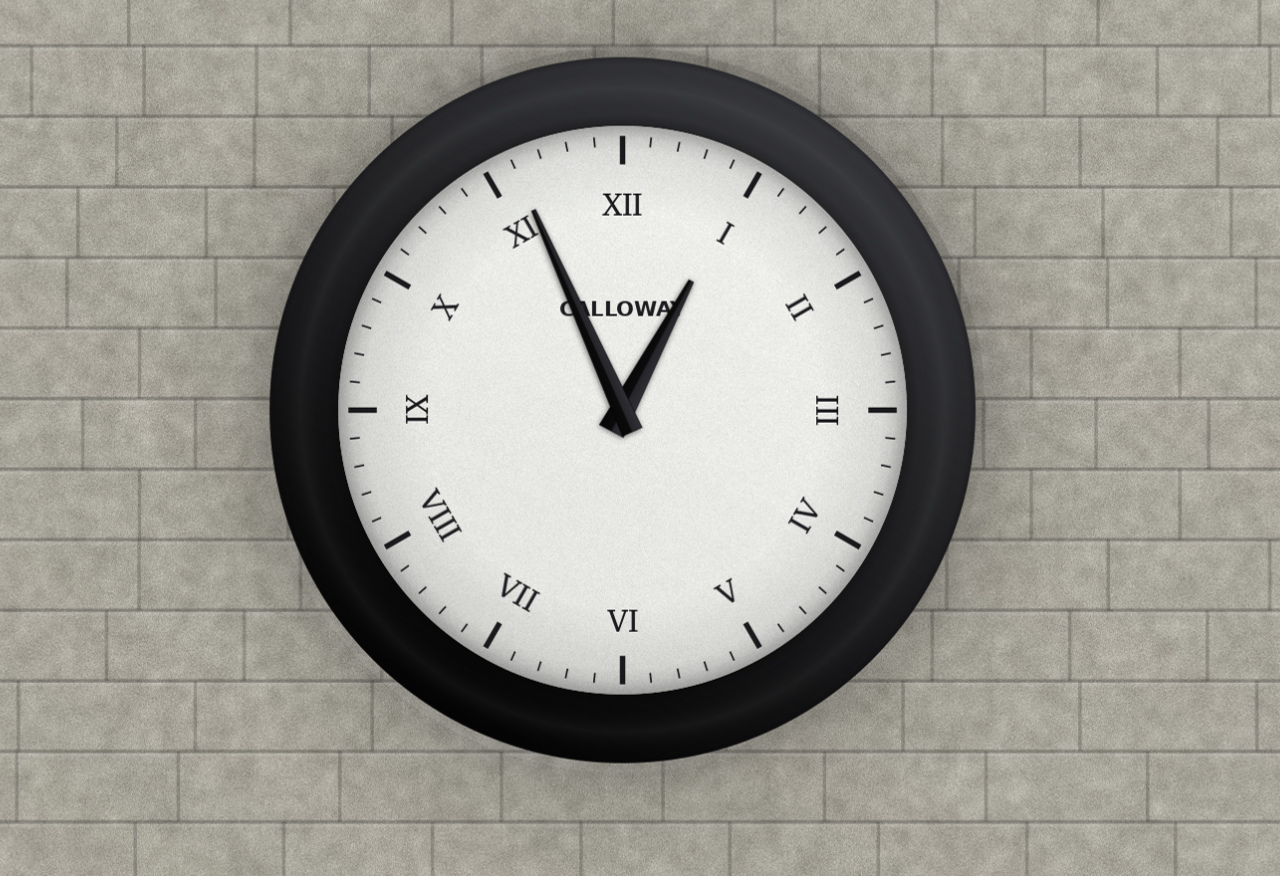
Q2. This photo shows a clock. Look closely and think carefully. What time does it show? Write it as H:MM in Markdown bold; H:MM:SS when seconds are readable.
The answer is **12:56**
